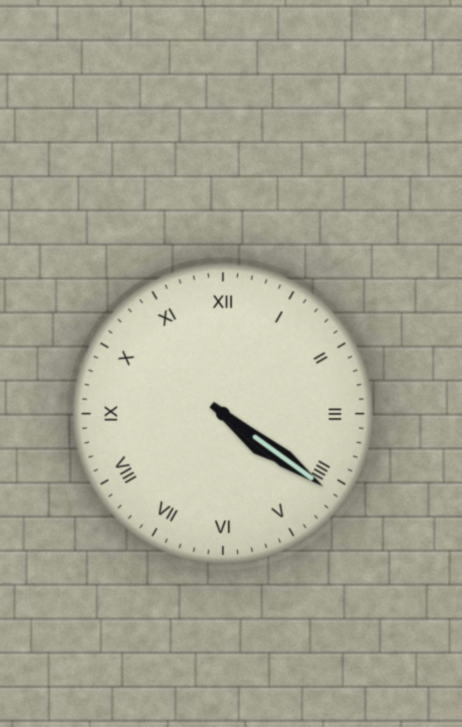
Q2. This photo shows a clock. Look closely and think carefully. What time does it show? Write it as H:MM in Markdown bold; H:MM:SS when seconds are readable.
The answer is **4:21**
